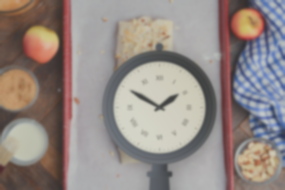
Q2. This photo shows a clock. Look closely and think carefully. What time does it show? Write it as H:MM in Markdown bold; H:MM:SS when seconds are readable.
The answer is **1:50**
